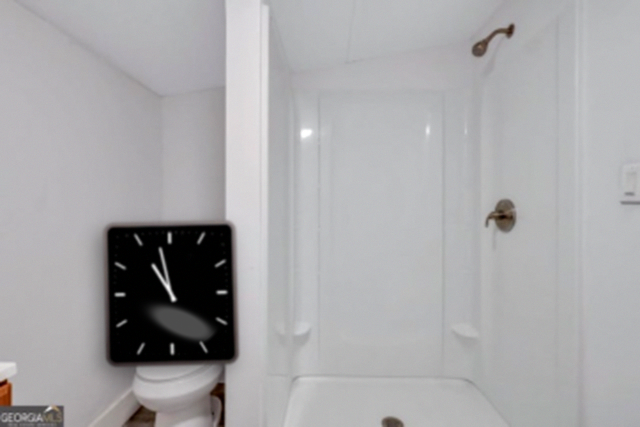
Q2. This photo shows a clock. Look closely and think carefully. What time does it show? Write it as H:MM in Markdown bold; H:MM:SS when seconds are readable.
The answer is **10:58**
